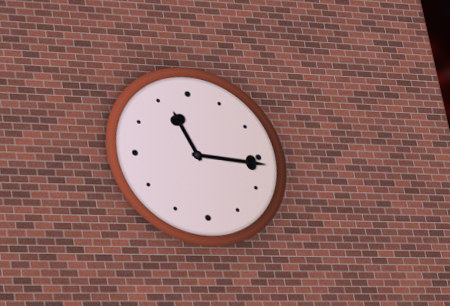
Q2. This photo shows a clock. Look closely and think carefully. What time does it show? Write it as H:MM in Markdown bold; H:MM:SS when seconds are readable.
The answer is **11:16**
